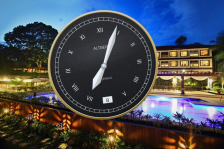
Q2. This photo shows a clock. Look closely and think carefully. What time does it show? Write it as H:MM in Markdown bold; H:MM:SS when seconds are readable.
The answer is **7:04**
